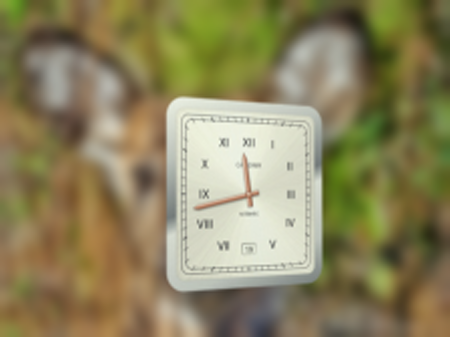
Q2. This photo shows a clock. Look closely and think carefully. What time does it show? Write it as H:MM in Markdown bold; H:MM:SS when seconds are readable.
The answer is **11:43**
